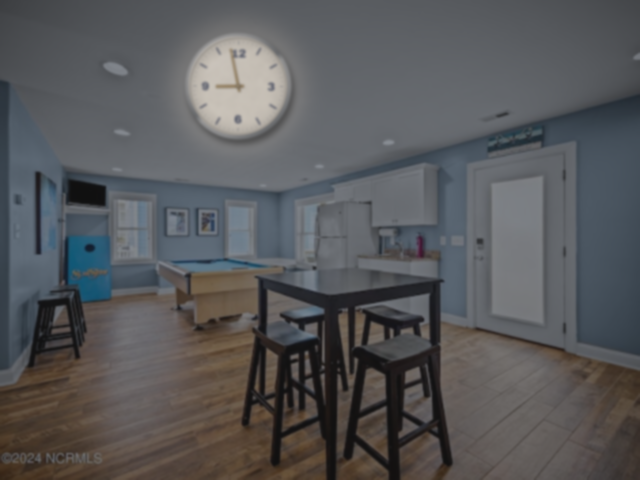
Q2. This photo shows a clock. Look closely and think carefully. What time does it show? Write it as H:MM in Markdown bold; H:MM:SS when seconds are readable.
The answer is **8:58**
